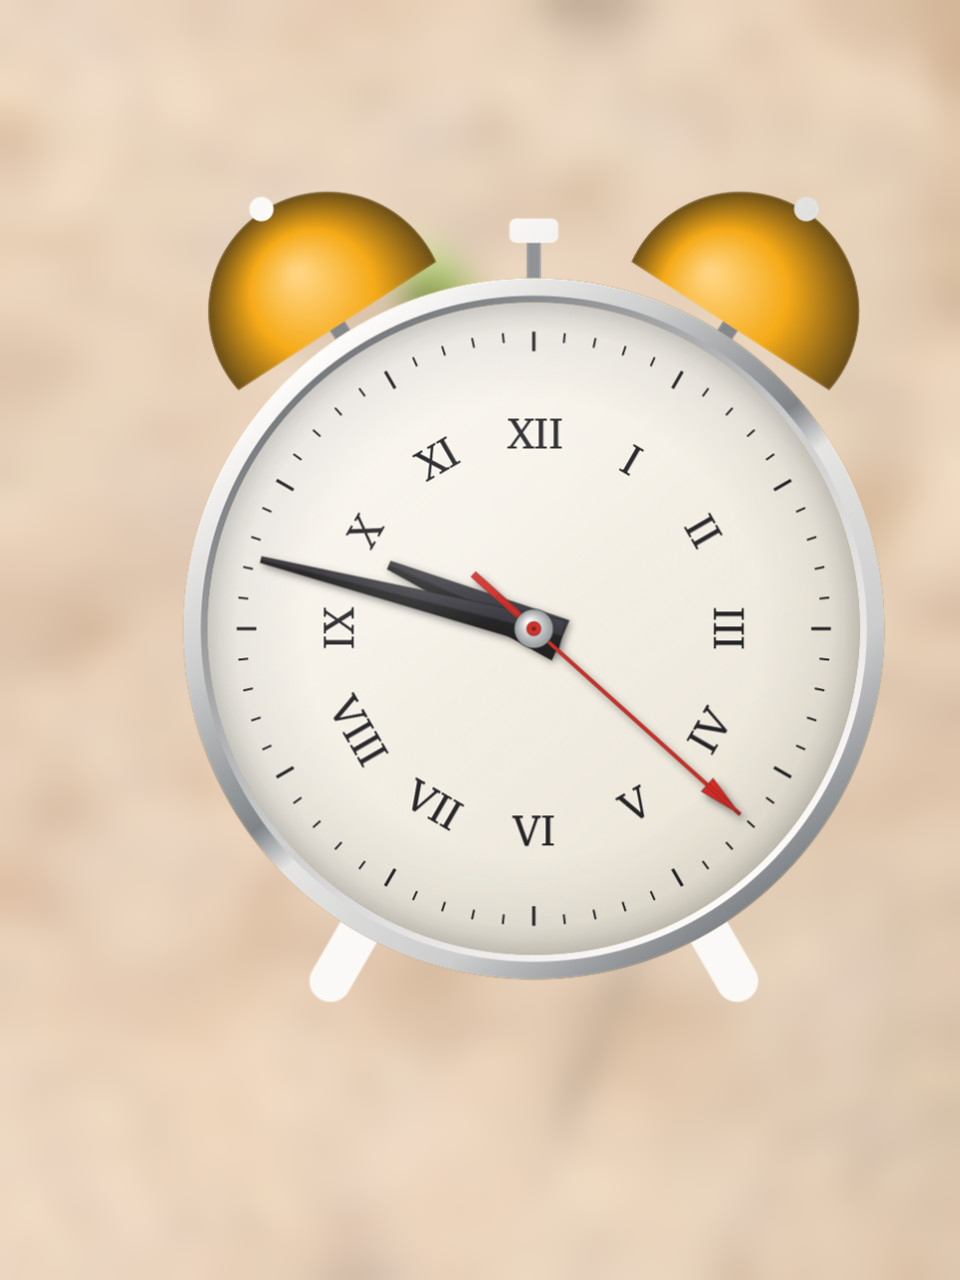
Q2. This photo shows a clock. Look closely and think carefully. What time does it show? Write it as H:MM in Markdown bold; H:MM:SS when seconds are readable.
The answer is **9:47:22**
